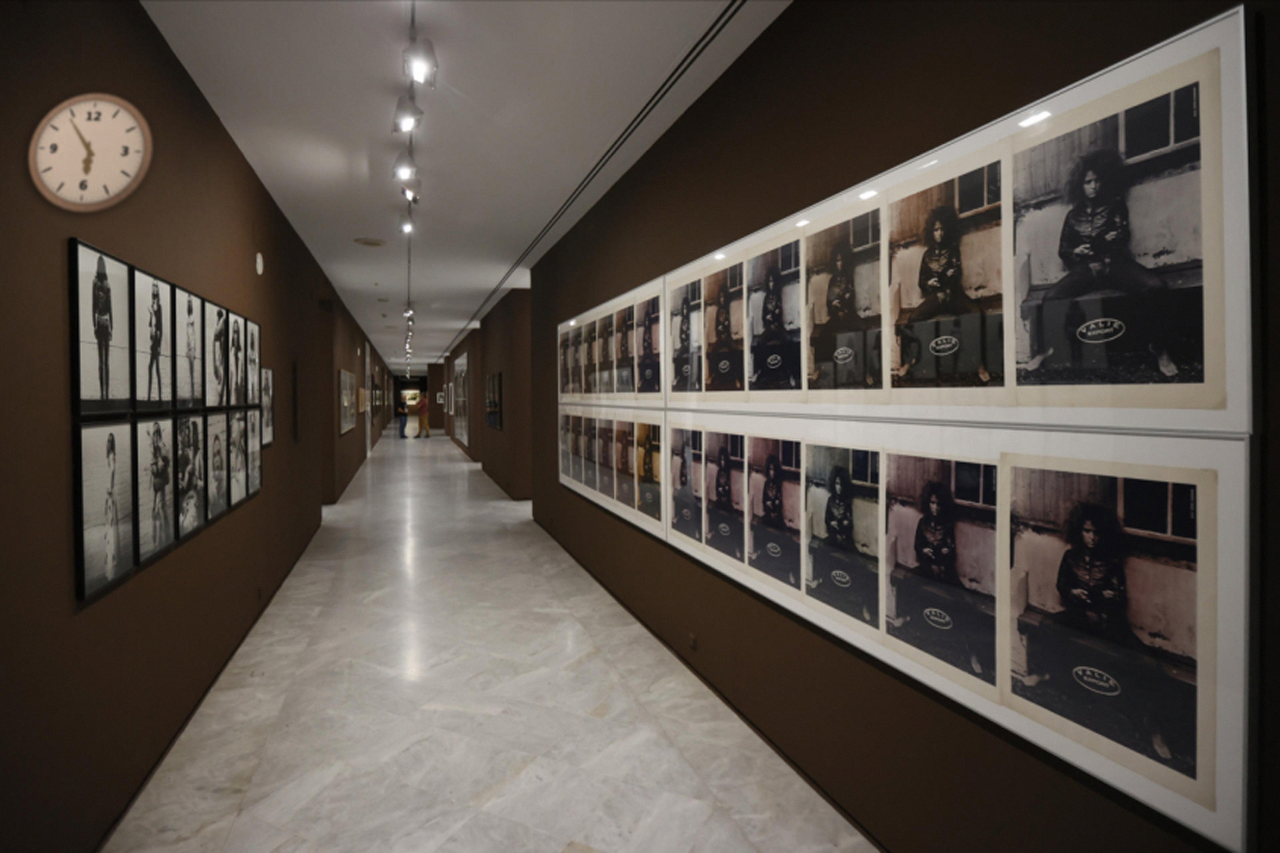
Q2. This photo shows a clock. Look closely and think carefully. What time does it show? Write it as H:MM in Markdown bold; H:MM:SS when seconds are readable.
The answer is **5:54**
